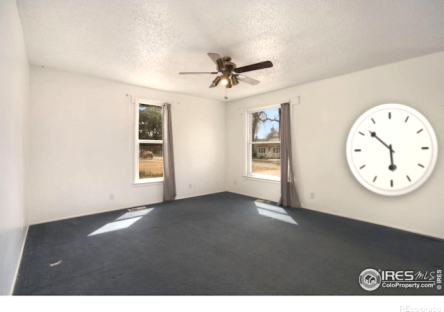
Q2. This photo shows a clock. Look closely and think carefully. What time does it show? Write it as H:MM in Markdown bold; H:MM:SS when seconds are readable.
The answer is **5:52**
